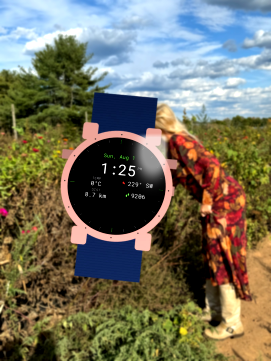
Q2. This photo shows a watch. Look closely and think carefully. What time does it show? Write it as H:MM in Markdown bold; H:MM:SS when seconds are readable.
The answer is **1:25**
